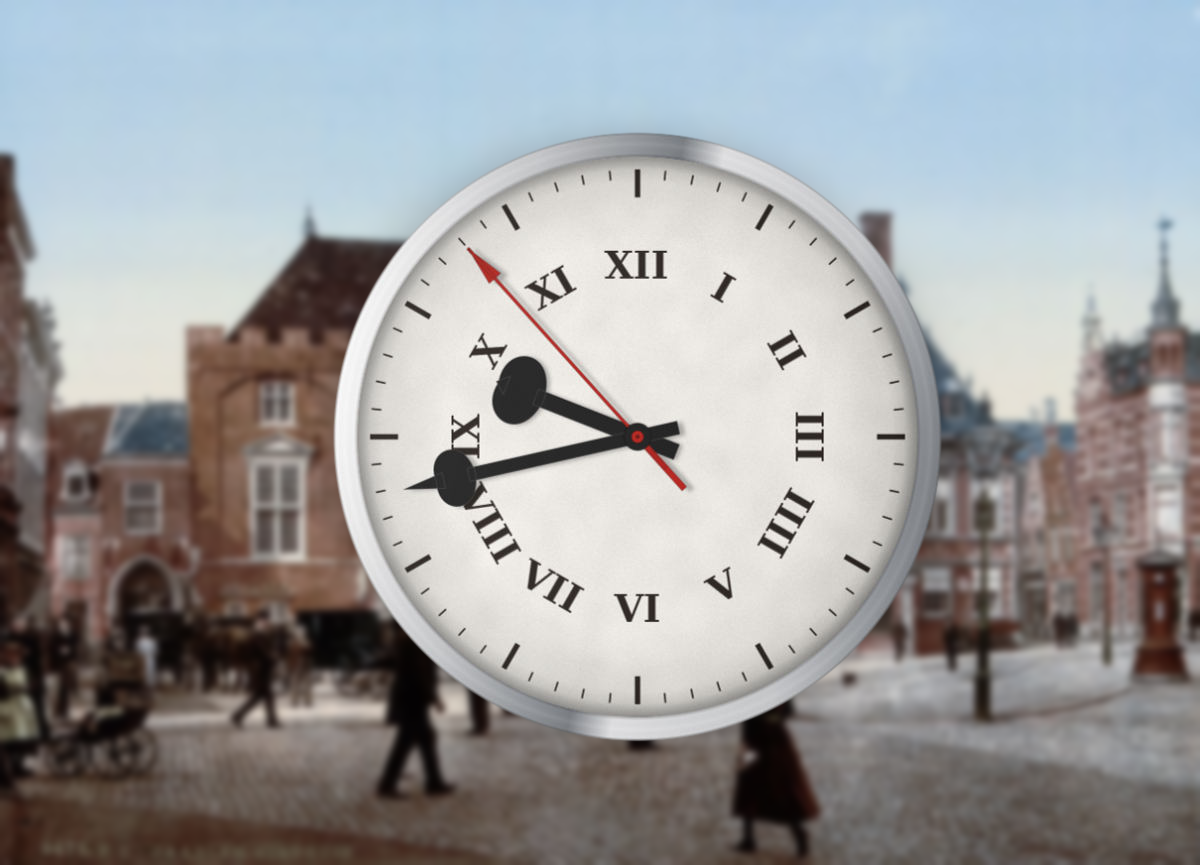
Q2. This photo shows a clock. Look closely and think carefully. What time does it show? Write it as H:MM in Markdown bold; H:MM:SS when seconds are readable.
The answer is **9:42:53**
